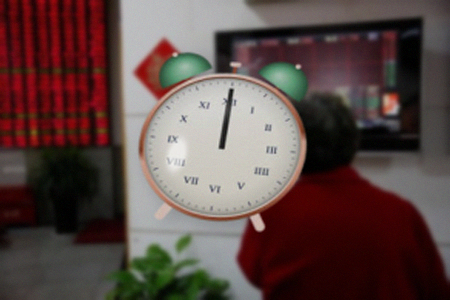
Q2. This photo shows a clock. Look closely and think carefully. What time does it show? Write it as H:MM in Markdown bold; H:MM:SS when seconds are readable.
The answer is **12:00**
